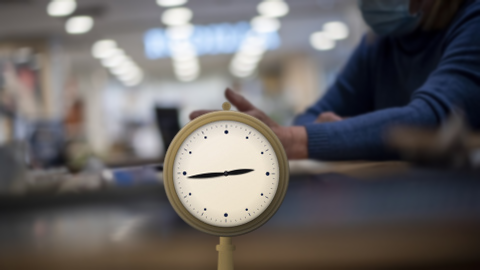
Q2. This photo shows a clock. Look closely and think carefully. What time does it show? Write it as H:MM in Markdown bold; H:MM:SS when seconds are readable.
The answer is **2:44**
